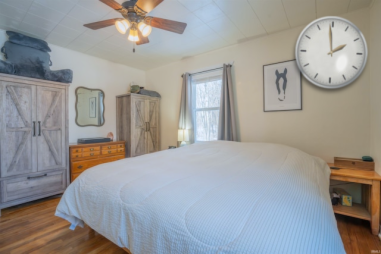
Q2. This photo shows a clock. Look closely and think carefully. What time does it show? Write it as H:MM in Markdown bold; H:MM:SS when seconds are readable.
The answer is **1:59**
